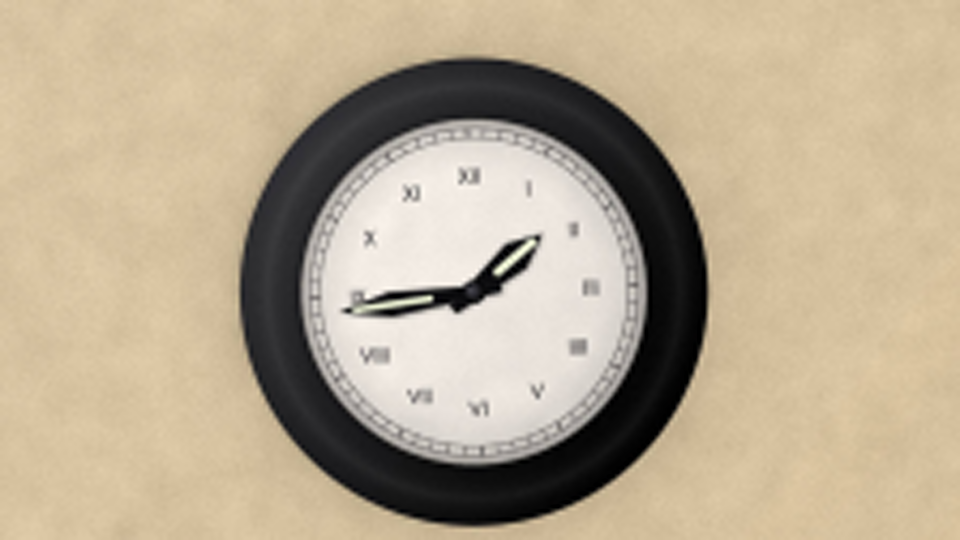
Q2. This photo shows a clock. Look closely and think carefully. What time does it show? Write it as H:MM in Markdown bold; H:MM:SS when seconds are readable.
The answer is **1:44**
